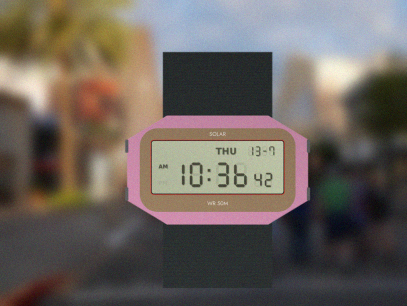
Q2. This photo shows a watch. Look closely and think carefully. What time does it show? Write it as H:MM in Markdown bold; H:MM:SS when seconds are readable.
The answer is **10:36:42**
